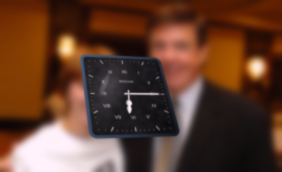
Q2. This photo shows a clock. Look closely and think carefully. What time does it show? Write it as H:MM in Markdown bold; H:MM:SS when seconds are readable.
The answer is **6:15**
